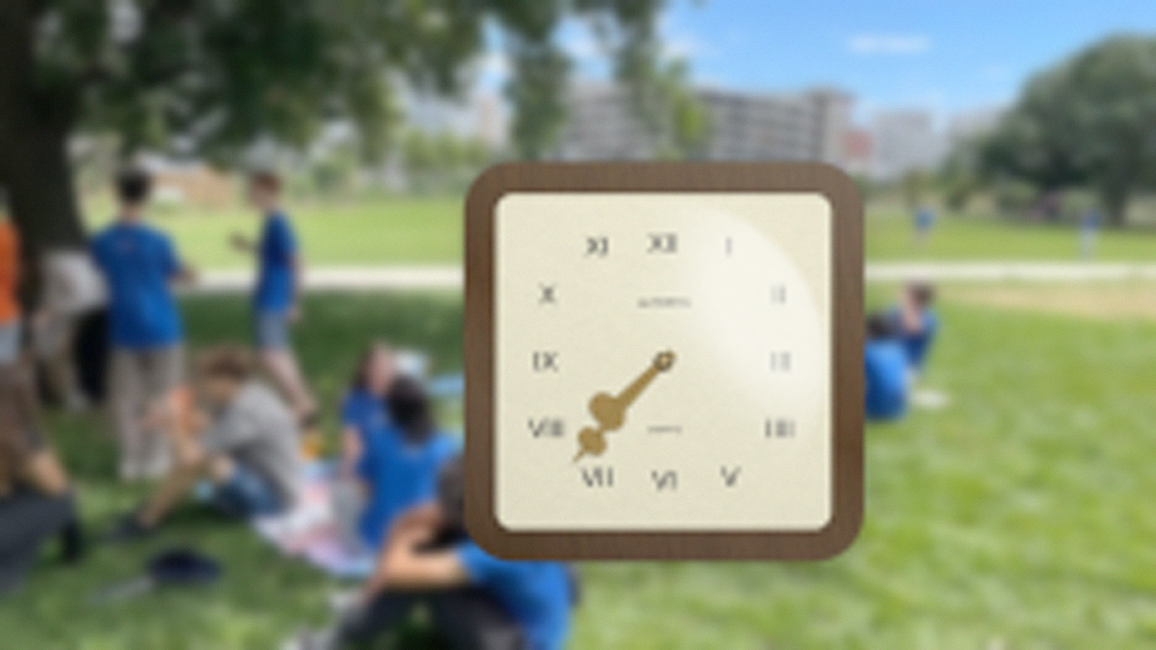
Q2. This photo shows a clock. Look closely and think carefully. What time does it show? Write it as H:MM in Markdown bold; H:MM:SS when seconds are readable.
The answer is **7:37**
